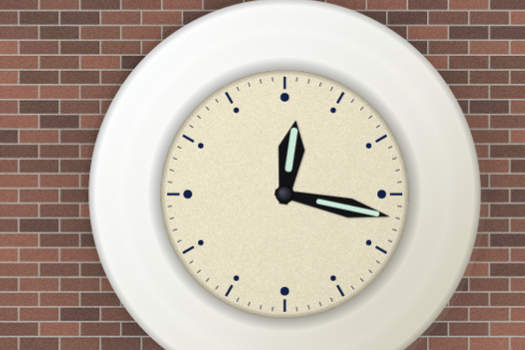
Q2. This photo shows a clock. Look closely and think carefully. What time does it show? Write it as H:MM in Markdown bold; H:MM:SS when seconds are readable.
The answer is **12:17**
